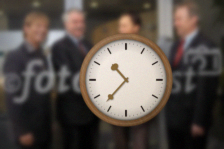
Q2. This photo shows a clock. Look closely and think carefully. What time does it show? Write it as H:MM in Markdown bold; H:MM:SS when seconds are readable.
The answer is **10:37**
